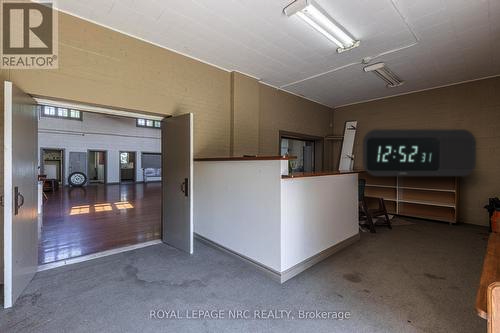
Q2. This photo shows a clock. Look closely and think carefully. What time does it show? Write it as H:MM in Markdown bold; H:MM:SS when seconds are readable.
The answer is **12:52**
